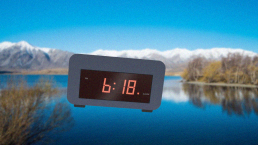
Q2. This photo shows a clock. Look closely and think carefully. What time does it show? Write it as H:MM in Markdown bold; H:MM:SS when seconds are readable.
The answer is **6:18**
